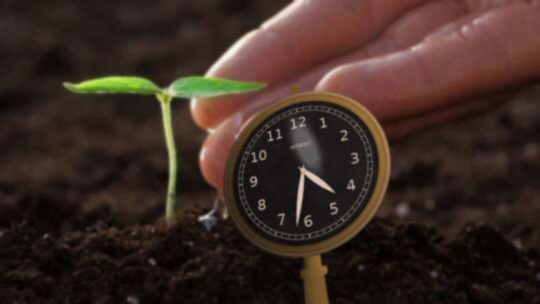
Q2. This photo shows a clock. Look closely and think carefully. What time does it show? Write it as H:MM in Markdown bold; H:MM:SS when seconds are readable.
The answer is **4:32**
